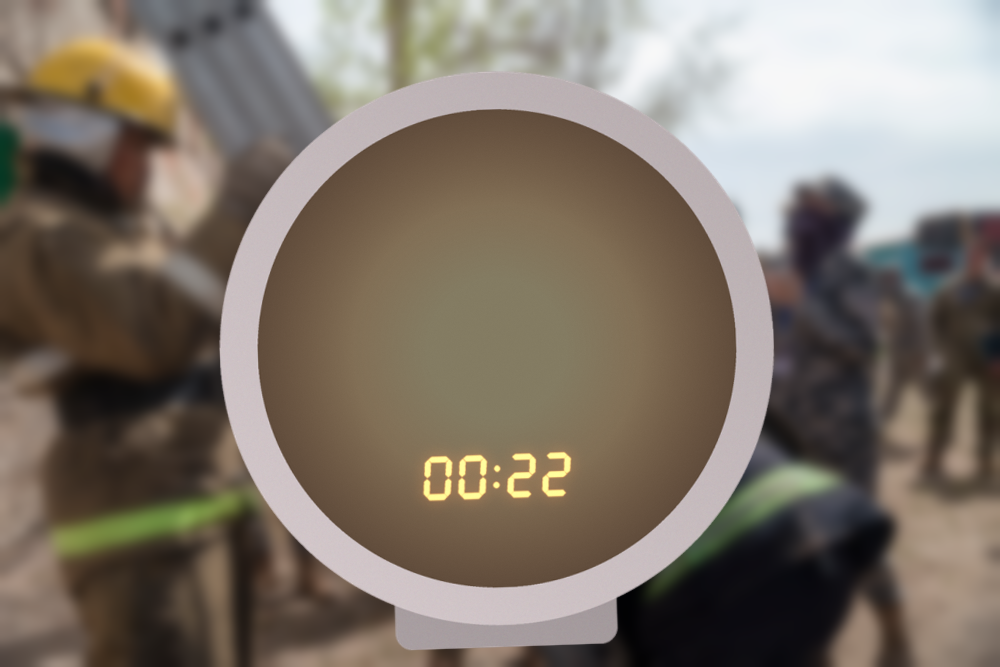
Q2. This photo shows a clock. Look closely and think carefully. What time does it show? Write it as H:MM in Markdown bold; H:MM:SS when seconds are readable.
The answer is **0:22**
